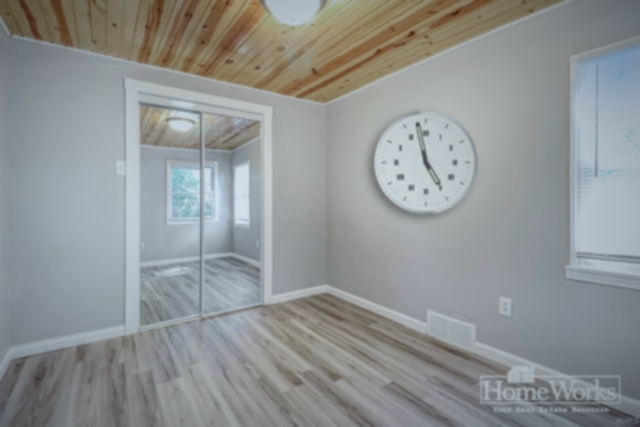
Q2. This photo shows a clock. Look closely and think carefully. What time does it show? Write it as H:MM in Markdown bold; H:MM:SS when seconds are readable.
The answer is **4:58**
